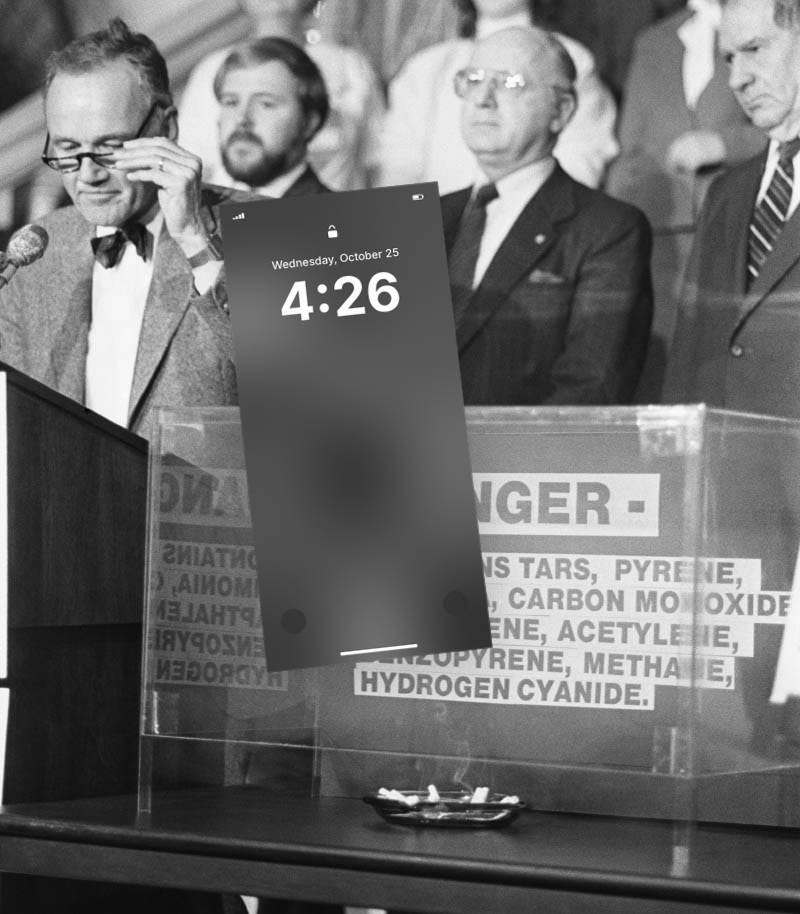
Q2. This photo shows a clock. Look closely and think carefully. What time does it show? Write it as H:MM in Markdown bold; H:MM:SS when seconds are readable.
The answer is **4:26**
